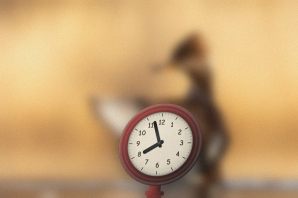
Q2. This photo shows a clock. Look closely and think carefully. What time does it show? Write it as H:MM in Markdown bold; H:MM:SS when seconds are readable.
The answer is **7:57**
